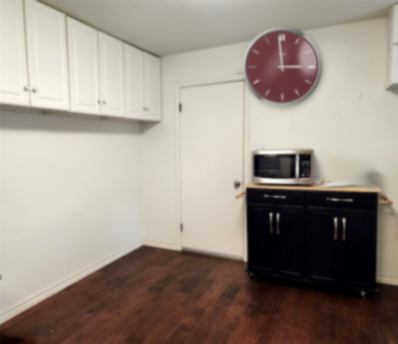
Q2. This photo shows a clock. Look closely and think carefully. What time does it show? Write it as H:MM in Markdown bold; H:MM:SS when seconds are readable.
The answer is **2:59**
